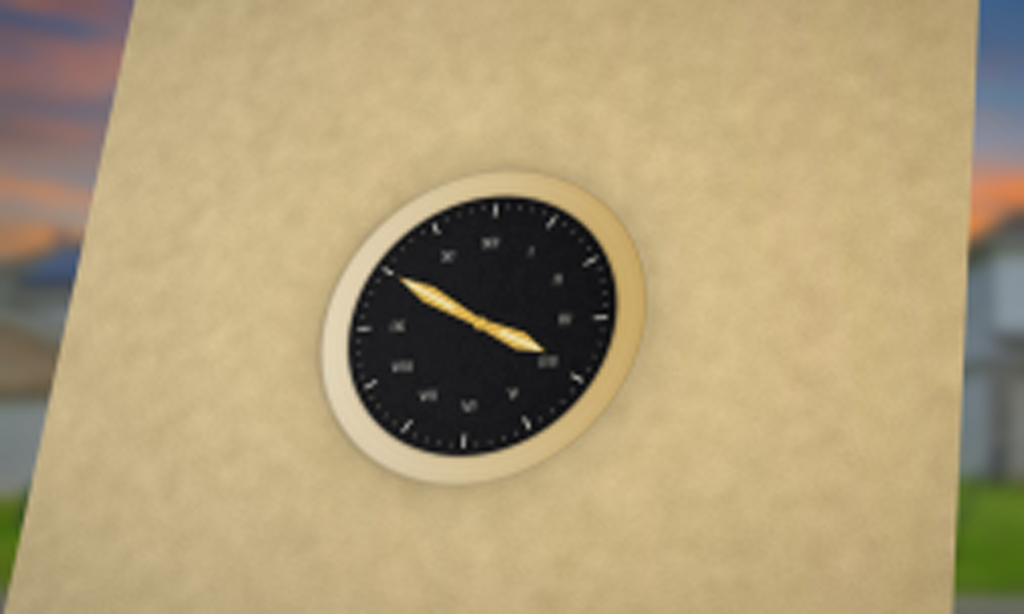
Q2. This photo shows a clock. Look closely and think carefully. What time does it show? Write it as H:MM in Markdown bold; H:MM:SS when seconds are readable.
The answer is **3:50**
